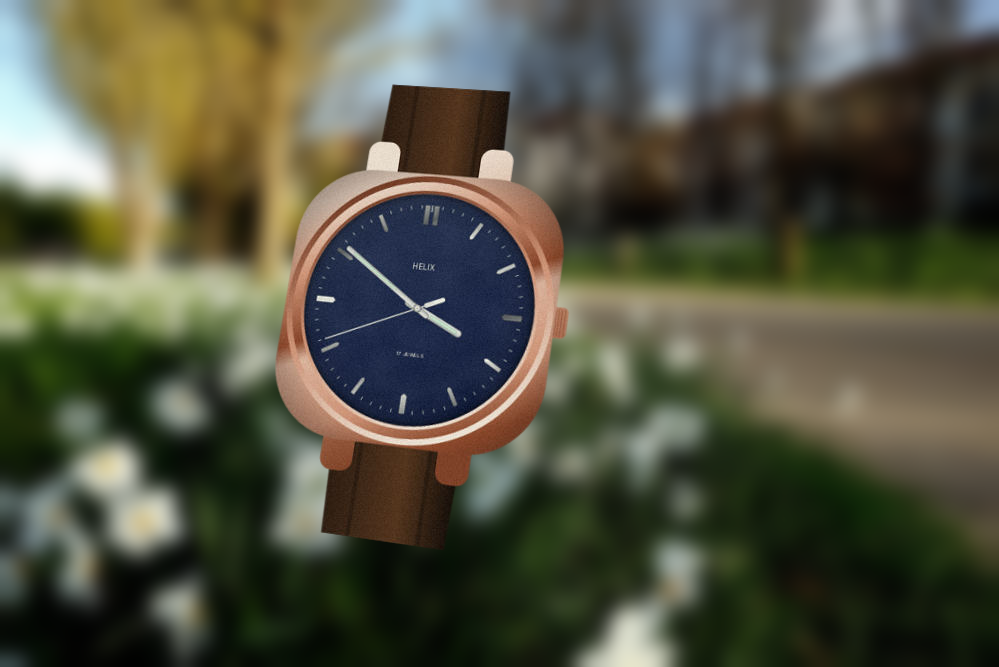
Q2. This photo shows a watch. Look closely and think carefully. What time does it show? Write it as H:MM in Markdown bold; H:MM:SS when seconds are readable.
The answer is **3:50:41**
